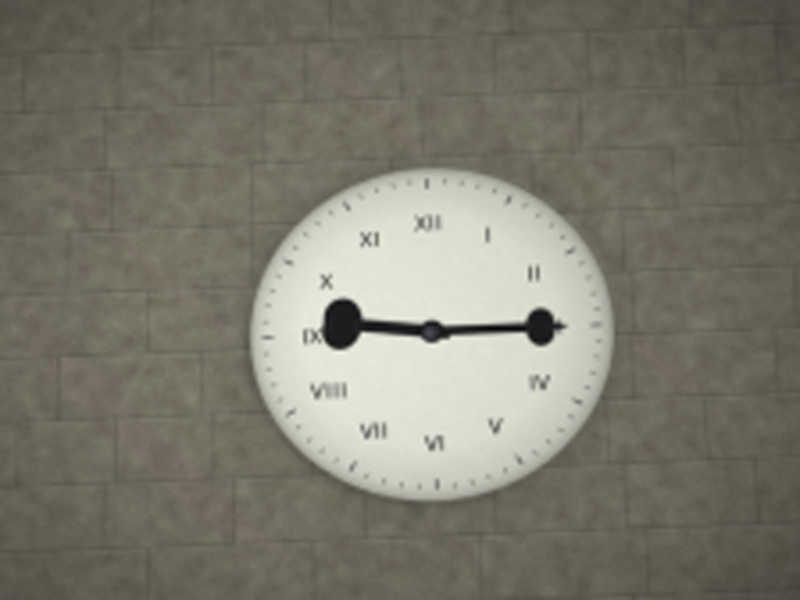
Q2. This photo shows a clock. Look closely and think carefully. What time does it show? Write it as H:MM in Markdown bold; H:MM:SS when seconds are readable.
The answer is **9:15**
